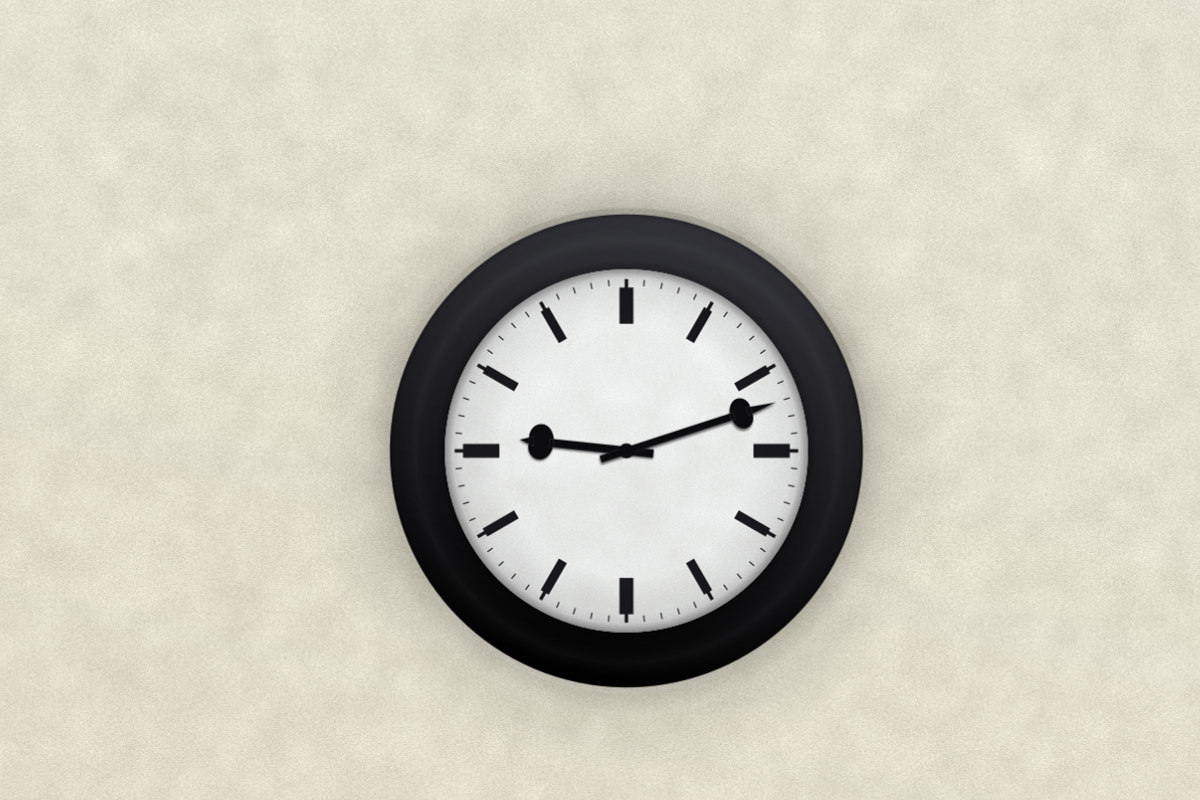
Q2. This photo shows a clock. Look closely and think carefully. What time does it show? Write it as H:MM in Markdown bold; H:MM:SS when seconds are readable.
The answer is **9:12**
